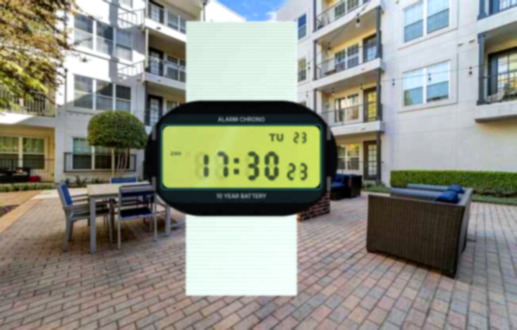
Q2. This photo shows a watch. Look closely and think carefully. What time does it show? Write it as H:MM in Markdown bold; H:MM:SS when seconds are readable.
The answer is **17:30:23**
